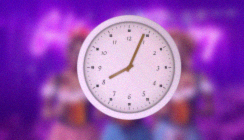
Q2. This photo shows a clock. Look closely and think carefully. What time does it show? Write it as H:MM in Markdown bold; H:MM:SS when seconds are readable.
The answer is **8:04**
